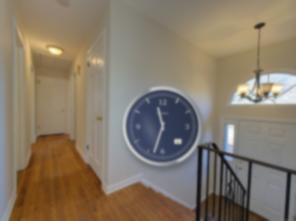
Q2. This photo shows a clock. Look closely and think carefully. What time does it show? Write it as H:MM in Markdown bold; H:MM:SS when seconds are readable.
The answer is **11:33**
